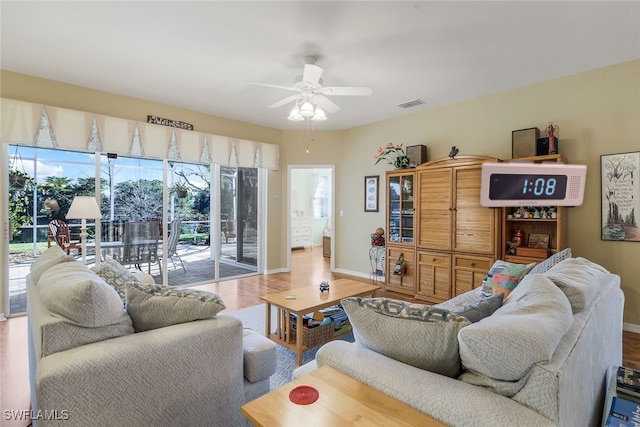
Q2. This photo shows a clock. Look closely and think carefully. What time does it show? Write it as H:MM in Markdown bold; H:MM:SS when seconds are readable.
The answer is **1:08**
